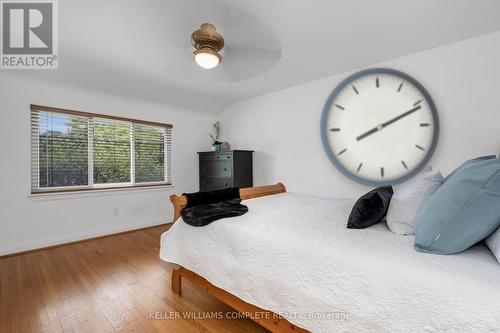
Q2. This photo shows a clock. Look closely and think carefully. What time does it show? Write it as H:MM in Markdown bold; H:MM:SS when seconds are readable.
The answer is **8:11**
